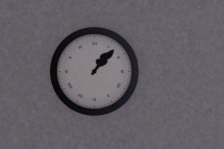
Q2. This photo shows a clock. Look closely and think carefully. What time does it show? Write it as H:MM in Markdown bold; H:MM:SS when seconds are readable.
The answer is **1:07**
